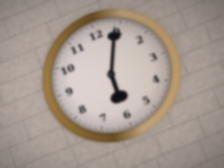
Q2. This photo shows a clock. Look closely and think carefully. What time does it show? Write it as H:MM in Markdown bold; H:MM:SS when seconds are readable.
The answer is **6:04**
